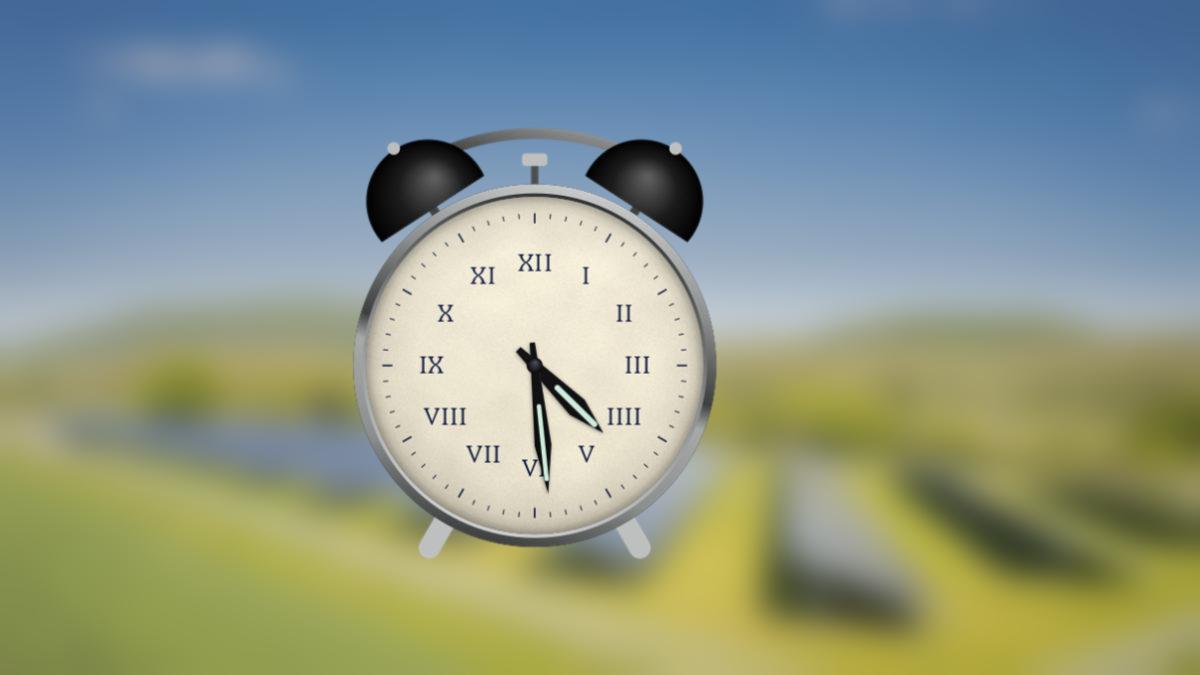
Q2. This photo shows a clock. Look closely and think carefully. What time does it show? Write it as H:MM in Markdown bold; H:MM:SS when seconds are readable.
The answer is **4:29**
